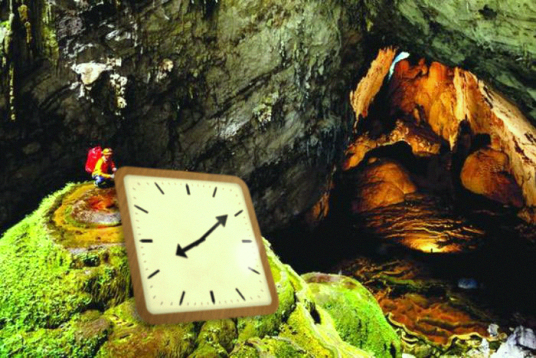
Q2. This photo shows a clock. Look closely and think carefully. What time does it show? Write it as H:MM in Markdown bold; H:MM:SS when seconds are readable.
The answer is **8:09**
